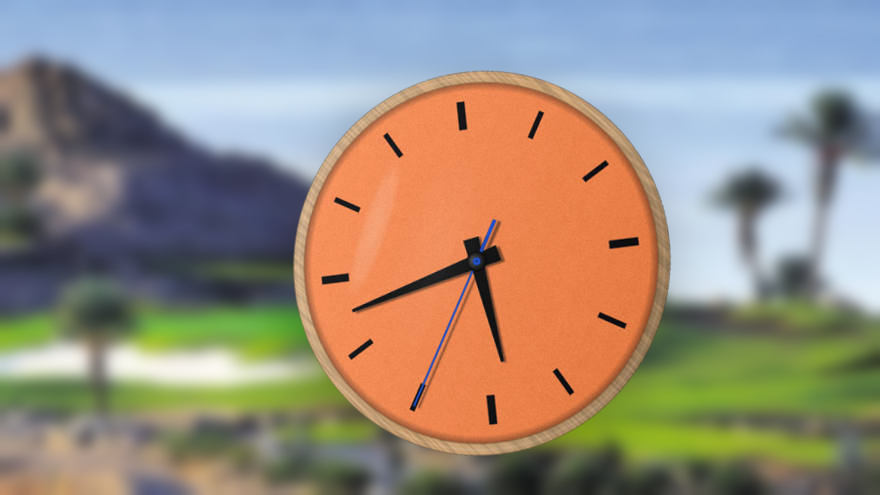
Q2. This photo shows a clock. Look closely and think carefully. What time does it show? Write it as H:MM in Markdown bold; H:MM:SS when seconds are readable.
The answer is **5:42:35**
